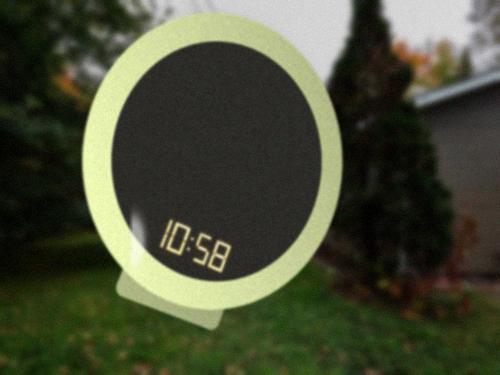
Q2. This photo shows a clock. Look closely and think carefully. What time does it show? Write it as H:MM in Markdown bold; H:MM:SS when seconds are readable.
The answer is **10:58**
